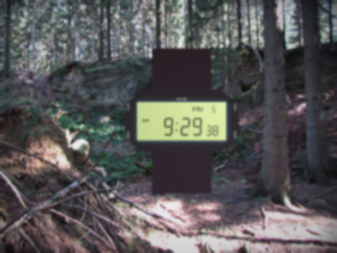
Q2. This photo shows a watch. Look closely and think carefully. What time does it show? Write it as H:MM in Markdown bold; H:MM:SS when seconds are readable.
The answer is **9:29**
